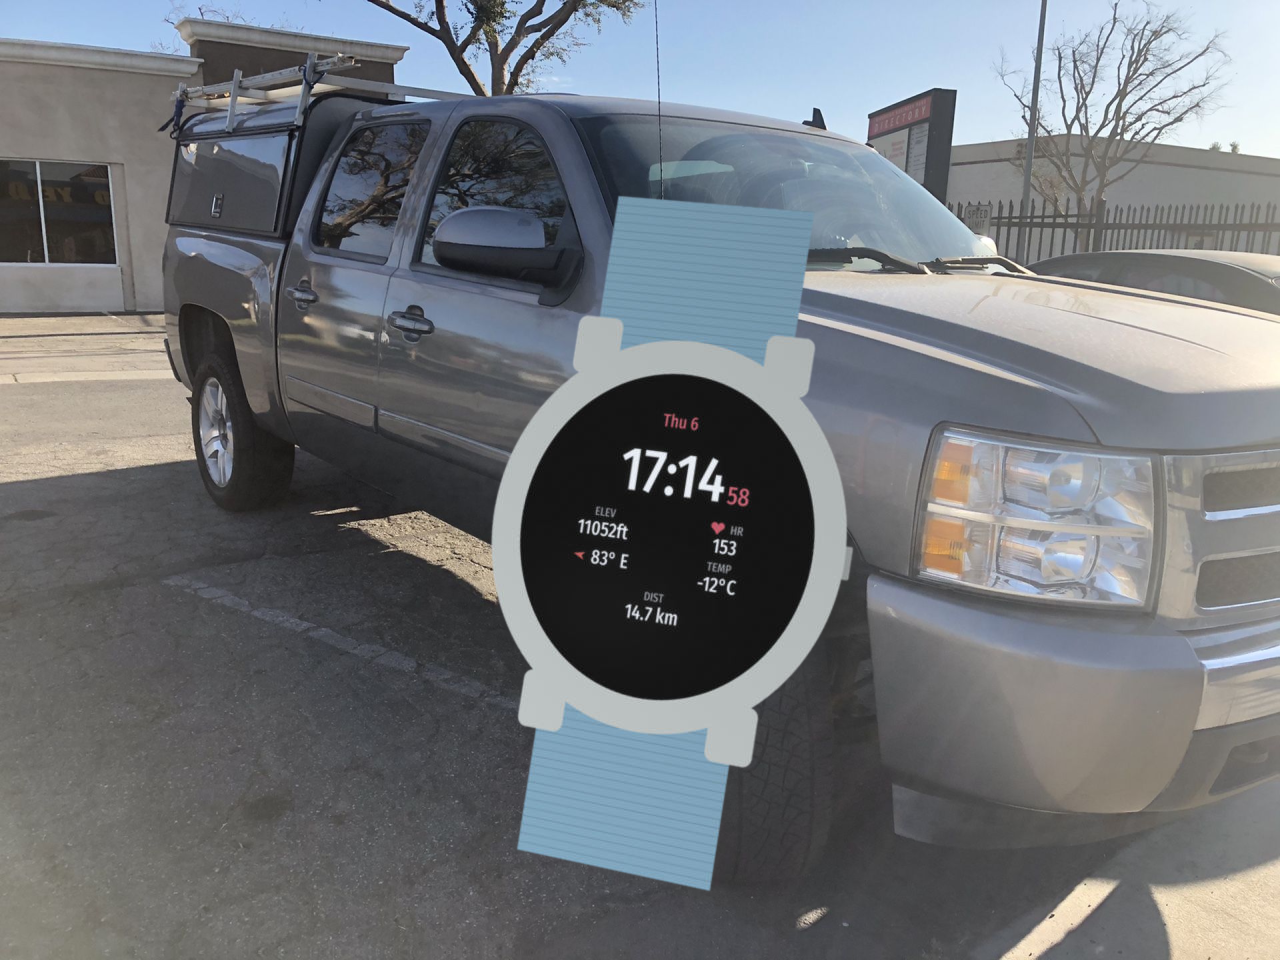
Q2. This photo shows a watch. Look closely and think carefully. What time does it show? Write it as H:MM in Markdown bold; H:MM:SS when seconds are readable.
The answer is **17:14:58**
